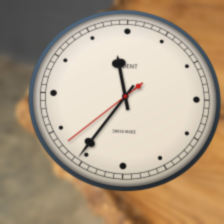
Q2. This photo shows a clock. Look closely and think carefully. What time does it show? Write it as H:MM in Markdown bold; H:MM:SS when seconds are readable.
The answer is **11:35:38**
